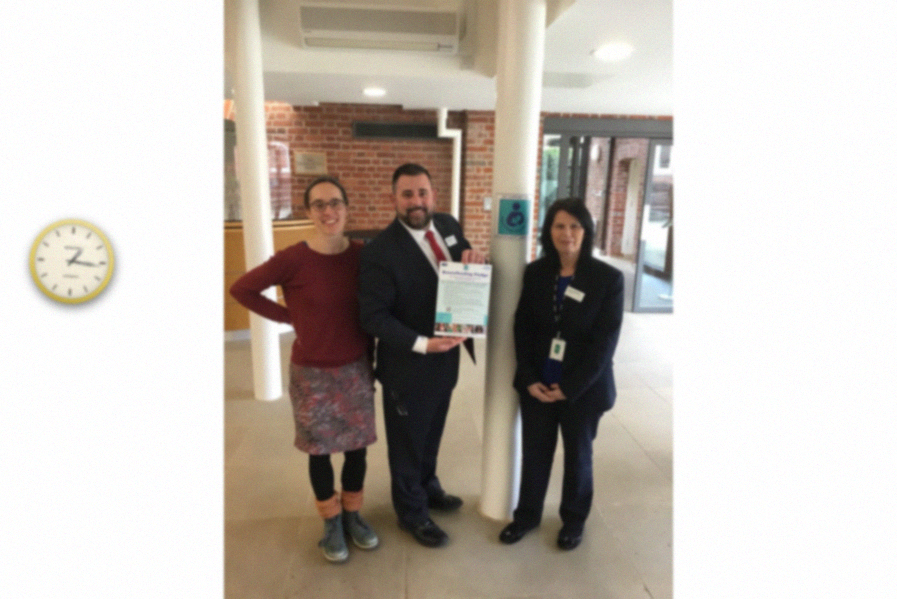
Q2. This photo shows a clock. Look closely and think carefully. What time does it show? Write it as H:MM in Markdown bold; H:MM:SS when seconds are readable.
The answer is **1:16**
